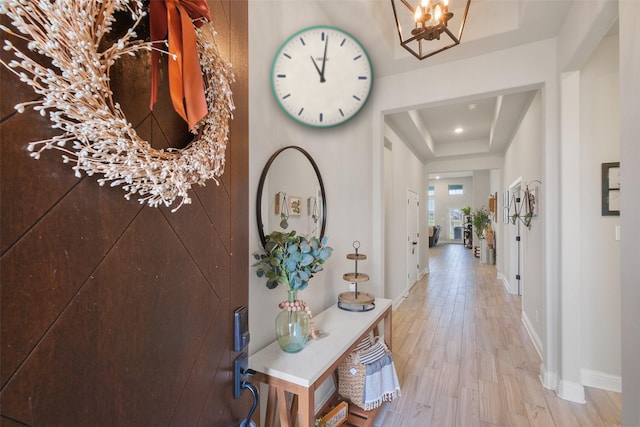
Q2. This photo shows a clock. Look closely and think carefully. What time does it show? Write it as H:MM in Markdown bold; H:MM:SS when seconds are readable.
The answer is **11:01**
